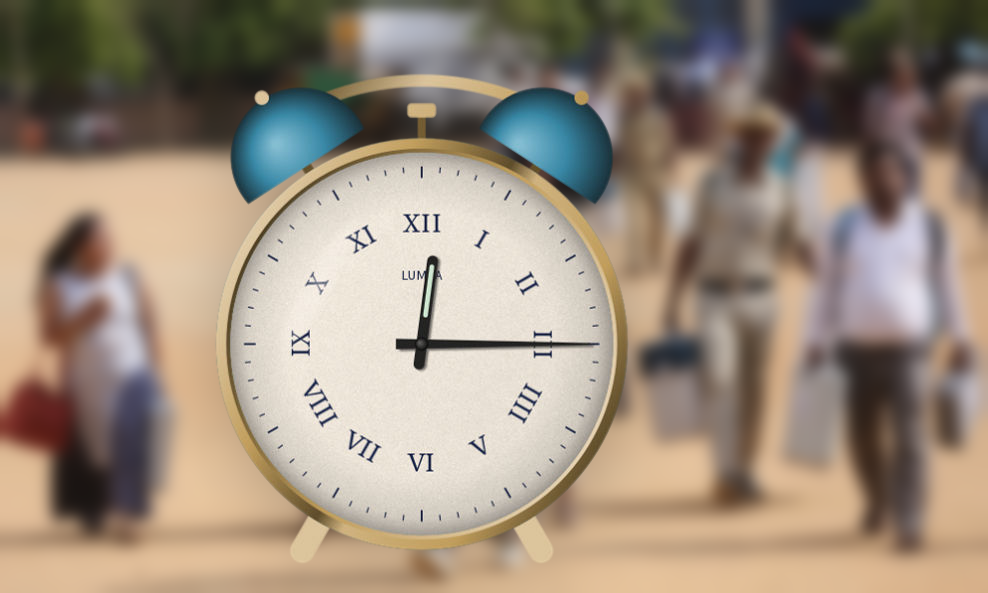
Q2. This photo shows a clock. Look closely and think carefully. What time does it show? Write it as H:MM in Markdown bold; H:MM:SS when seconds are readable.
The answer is **12:15**
